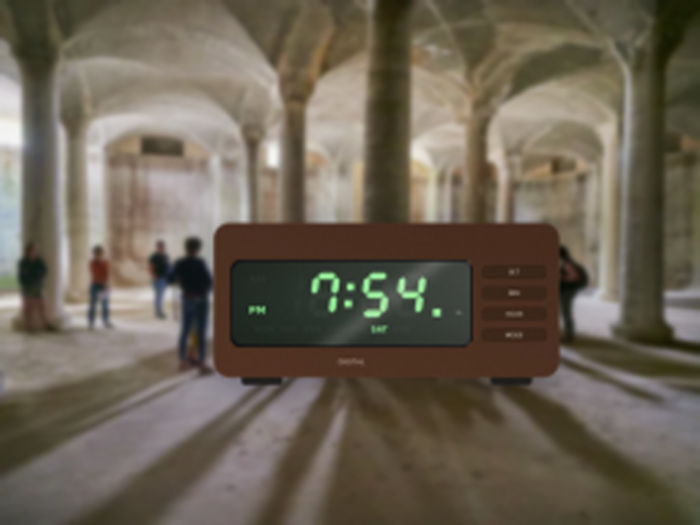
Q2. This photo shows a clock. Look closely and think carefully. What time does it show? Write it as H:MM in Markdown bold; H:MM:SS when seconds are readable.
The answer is **7:54**
